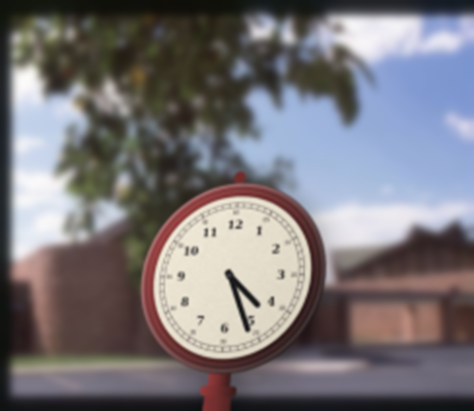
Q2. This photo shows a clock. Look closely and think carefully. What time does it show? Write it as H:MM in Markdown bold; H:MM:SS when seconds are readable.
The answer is **4:26**
